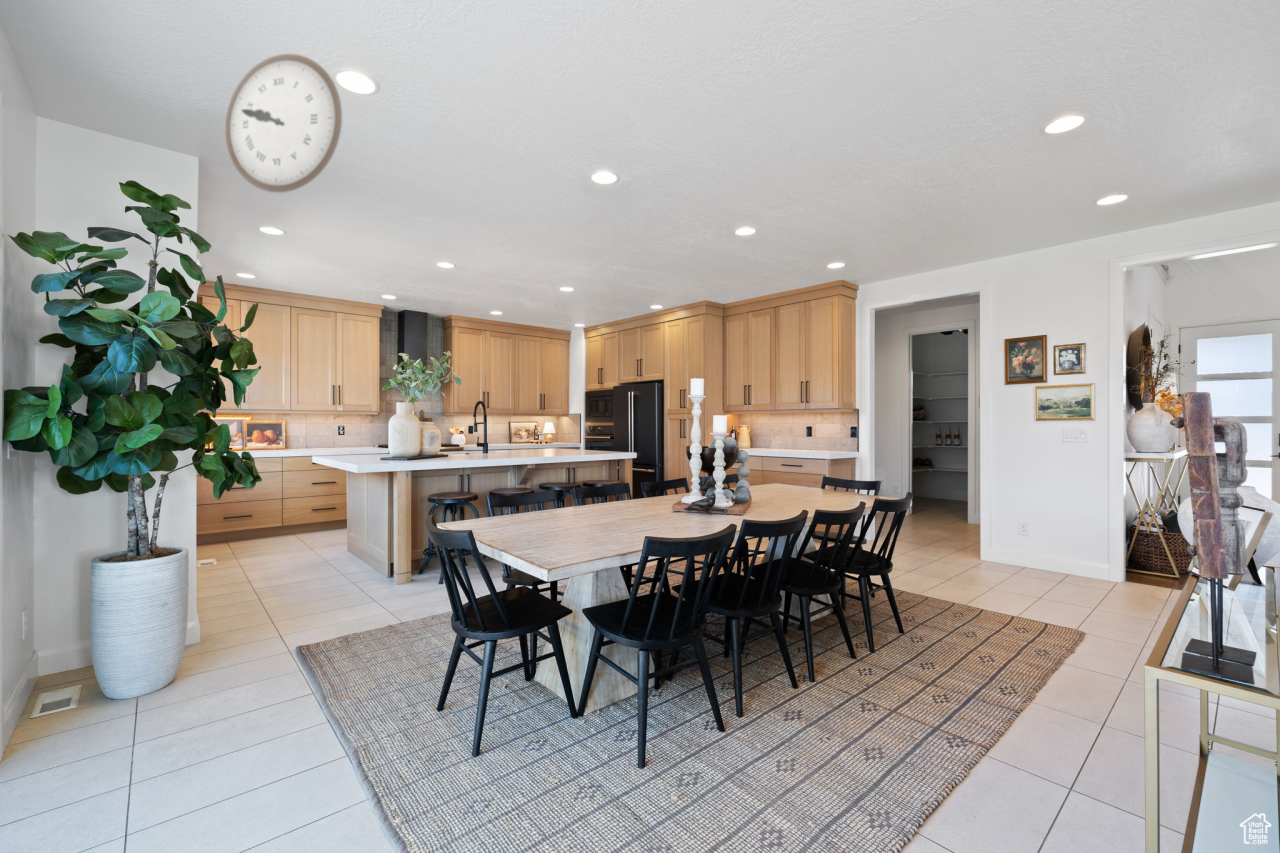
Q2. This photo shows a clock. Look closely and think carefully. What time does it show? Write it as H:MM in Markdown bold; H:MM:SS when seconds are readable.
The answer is **9:48**
